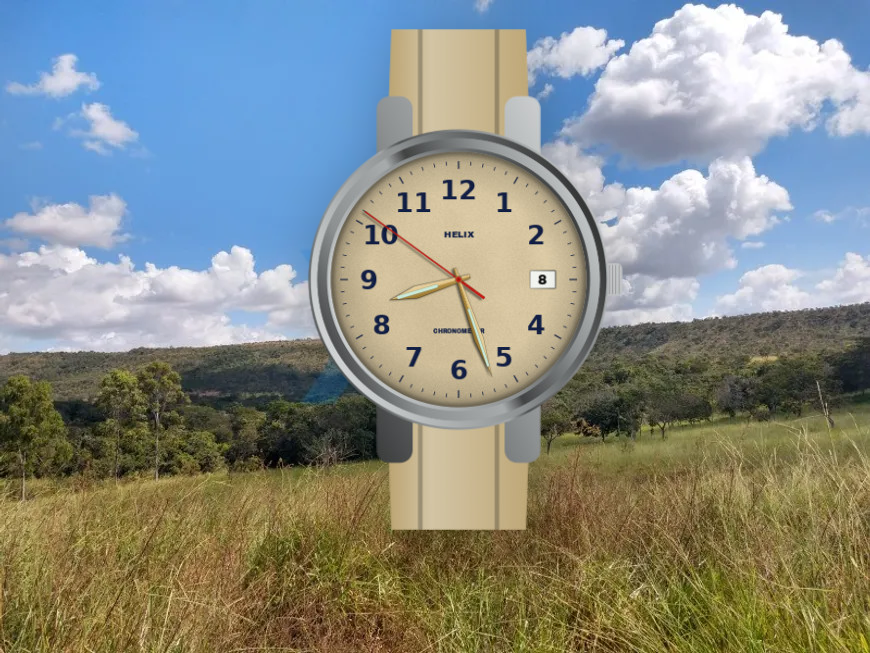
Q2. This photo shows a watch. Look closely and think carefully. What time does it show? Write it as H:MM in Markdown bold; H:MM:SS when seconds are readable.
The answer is **8:26:51**
